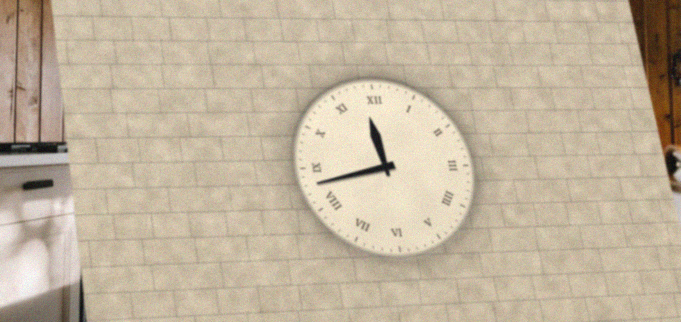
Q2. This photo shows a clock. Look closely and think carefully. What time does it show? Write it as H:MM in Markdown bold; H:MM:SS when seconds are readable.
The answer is **11:43**
